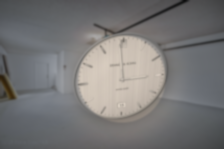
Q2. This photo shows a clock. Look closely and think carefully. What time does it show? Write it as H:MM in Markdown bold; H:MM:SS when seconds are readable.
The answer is **2:59**
